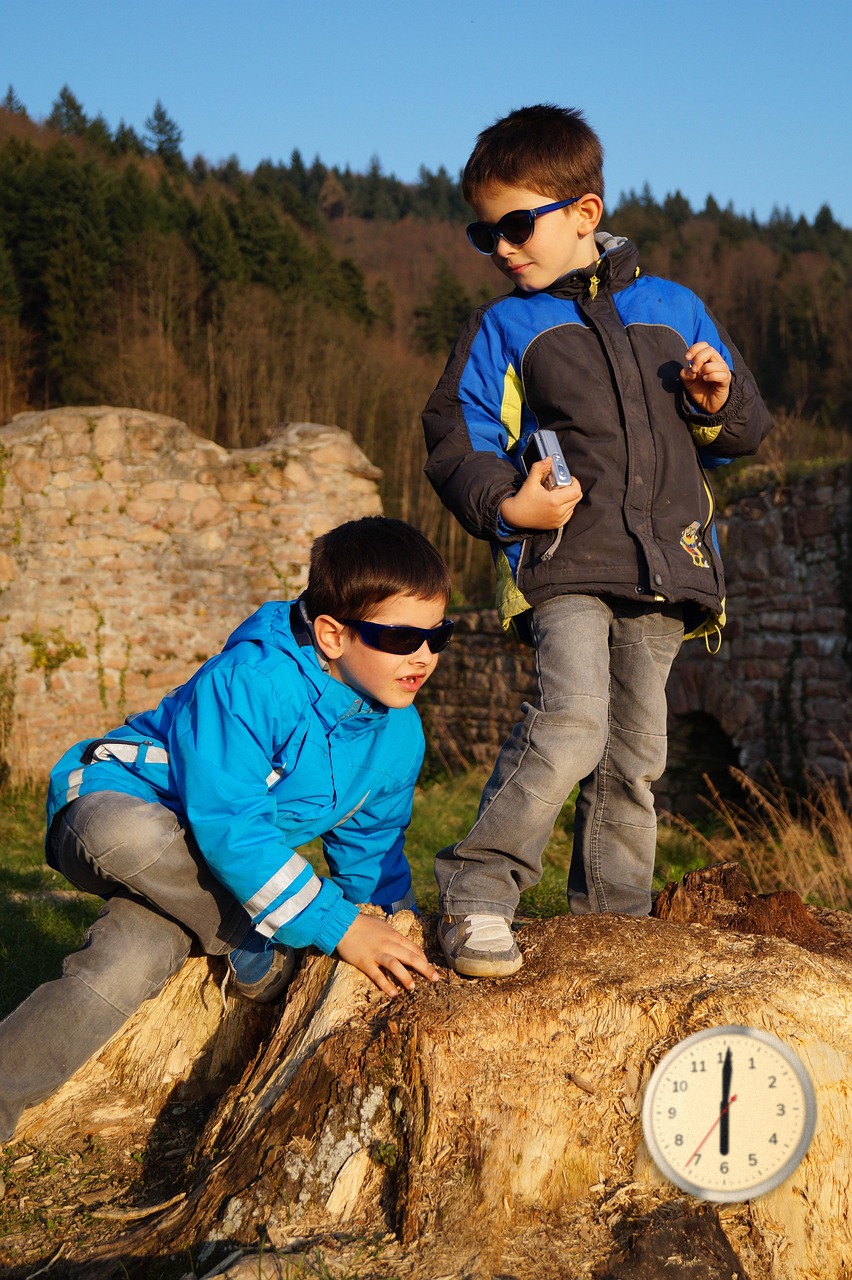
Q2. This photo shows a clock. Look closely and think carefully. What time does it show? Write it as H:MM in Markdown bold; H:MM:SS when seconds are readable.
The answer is **6:00:36**
